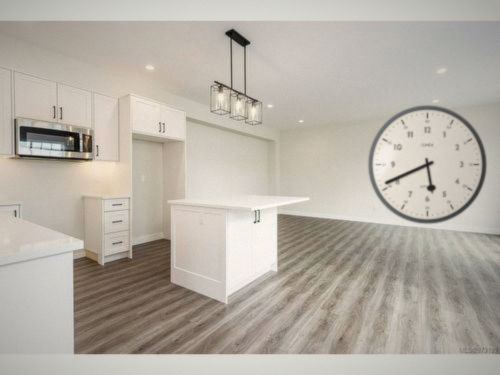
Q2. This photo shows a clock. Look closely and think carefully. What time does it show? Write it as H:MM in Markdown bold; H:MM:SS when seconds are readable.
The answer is **5:41**
